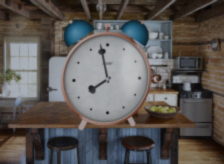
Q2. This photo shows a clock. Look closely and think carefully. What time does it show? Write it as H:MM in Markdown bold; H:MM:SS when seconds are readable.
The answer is **7:58**
